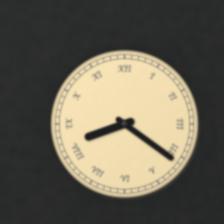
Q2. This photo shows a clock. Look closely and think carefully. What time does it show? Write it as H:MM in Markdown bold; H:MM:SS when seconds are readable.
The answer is **8:21**
